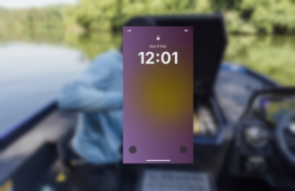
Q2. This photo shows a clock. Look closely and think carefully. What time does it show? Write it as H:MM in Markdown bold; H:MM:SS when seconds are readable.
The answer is **12:01**
